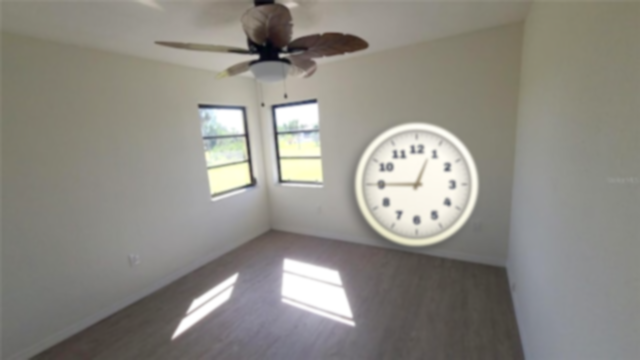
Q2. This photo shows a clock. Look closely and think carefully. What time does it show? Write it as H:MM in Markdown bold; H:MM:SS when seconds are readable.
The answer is **12:45**
